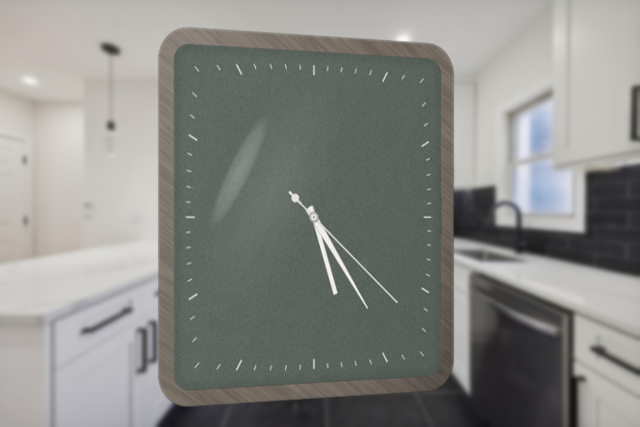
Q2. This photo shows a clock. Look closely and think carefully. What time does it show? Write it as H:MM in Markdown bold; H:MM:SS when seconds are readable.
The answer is **5:24:22**
